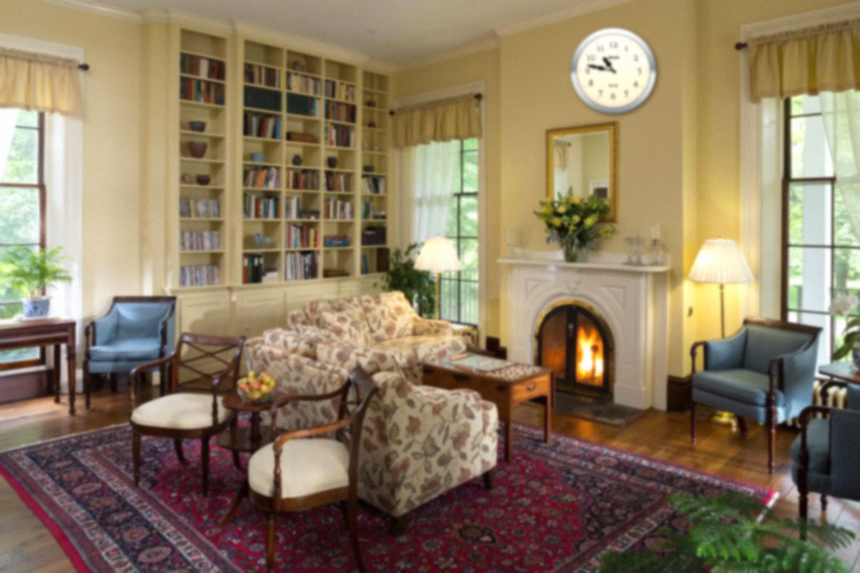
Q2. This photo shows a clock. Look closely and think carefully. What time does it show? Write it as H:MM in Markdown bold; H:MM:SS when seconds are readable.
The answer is **10:47**
